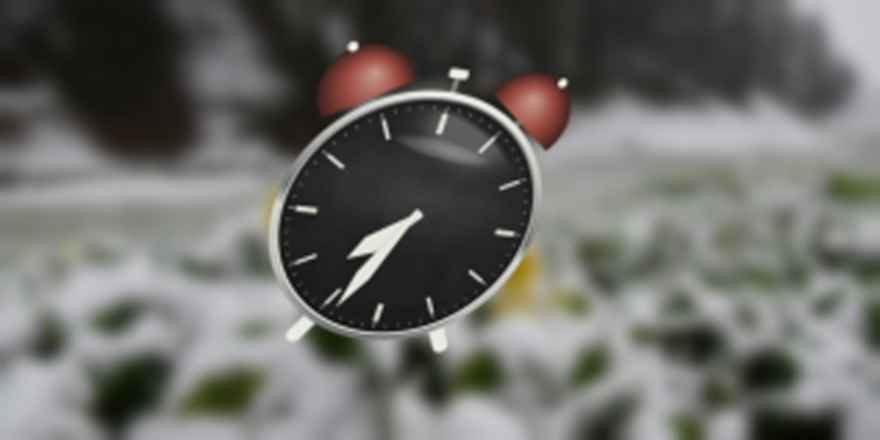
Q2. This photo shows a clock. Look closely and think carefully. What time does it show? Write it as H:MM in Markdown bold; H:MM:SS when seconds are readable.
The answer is **7:34**
